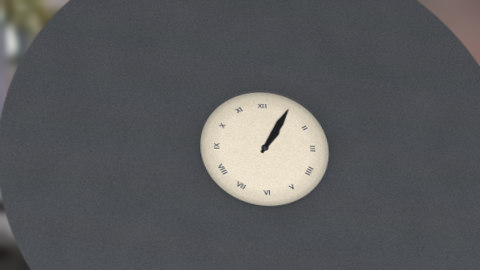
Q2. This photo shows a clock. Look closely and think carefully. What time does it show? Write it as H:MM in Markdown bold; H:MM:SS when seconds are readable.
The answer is **1:05**
